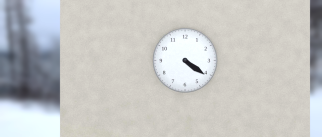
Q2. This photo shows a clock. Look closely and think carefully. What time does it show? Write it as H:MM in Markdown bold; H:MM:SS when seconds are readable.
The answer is **4:21**
